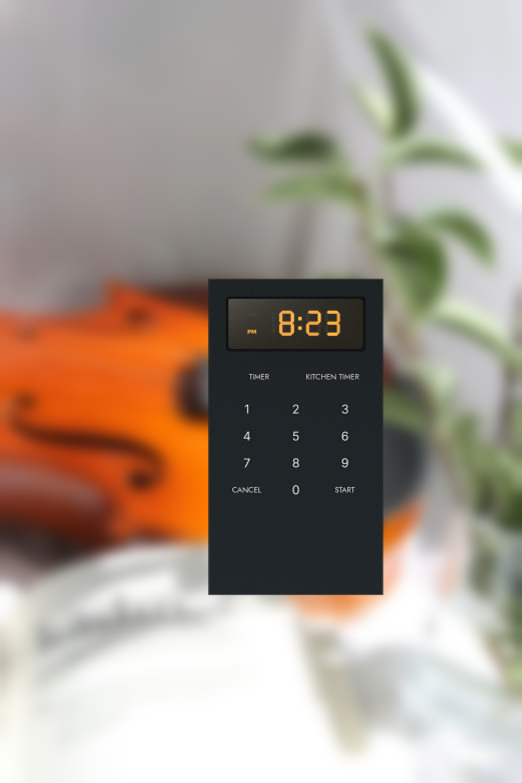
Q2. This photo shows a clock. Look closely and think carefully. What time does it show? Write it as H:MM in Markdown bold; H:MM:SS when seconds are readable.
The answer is **8:23**
